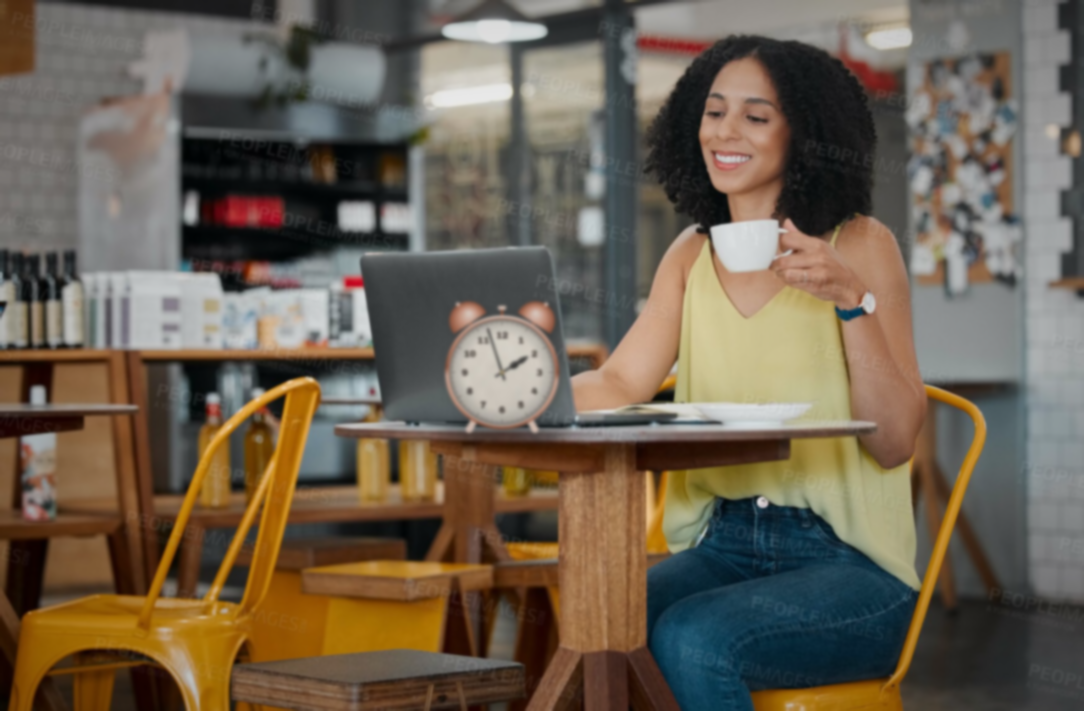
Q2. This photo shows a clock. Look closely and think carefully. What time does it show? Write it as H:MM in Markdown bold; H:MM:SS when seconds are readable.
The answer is **1:57**
